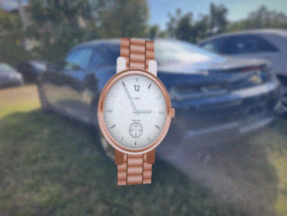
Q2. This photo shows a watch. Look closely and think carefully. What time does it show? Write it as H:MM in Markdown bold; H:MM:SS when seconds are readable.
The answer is **2:55**
